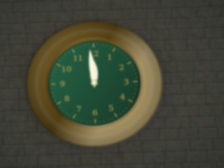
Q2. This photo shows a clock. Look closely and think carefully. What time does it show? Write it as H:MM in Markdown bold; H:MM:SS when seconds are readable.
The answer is **11:59**
